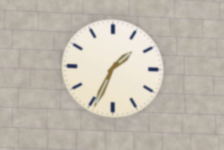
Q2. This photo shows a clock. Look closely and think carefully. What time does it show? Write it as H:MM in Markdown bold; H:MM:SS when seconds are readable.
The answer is **1:34**
